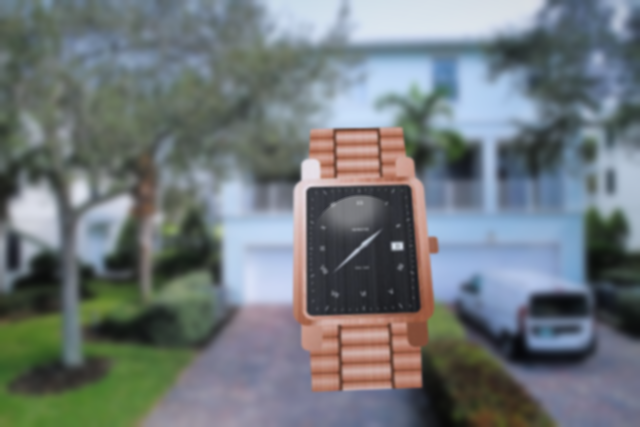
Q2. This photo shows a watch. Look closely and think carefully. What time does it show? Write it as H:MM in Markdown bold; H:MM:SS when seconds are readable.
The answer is **1:38**
